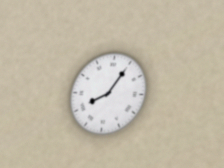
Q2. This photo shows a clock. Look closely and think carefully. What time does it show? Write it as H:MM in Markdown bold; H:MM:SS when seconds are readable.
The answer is **8:05**
